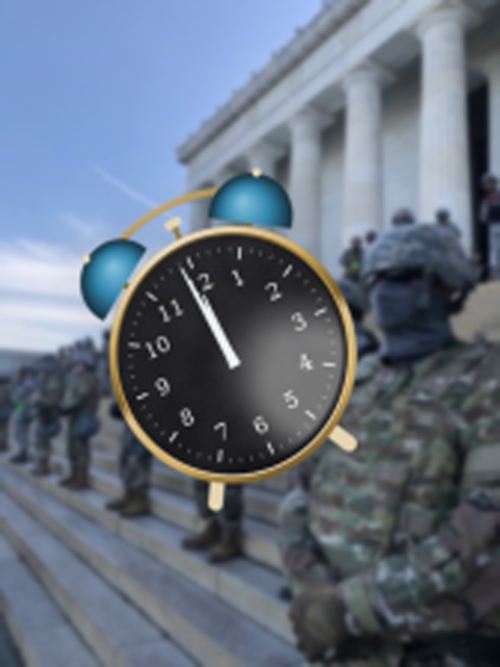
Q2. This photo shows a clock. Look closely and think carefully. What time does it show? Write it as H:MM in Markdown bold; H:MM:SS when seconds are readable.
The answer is **11:59**
